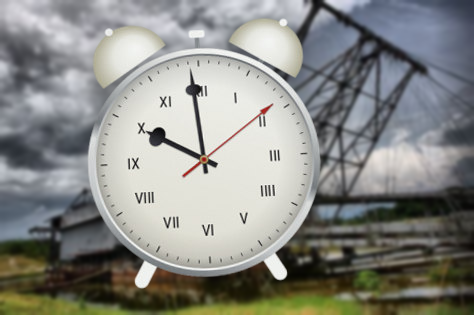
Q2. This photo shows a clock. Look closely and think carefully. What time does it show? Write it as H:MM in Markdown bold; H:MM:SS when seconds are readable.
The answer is **9:59:09**
